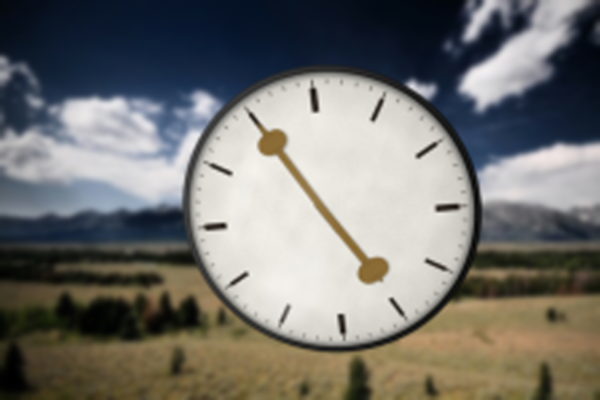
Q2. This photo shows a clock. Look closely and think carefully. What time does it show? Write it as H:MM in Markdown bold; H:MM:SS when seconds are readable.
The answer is **4:55**
